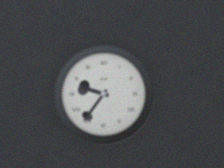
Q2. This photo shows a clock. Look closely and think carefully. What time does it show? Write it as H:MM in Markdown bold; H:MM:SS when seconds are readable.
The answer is **9:36**
